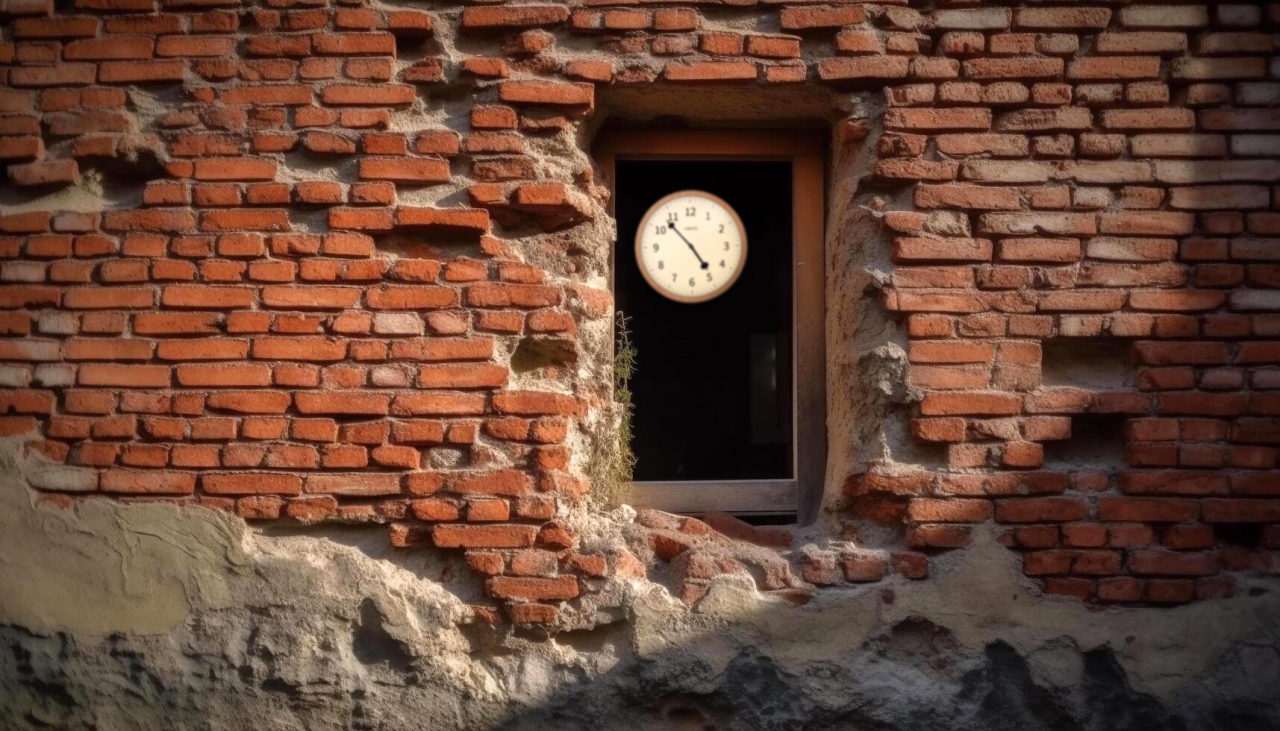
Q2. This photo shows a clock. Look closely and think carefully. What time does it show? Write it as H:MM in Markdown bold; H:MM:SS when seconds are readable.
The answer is **4:53**
